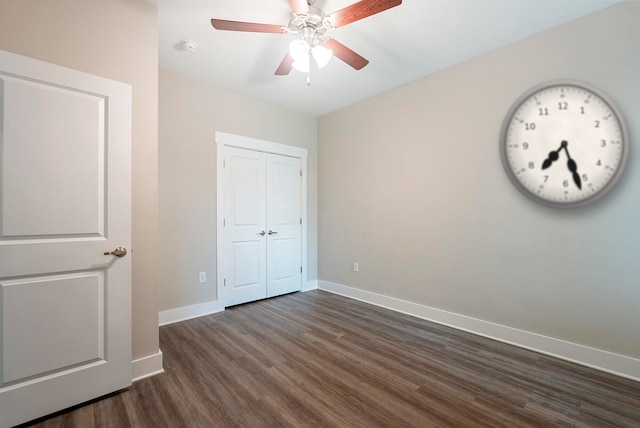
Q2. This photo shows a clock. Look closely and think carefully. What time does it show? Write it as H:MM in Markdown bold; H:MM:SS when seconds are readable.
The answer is **7:27**
